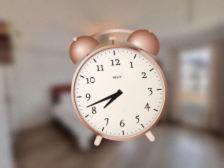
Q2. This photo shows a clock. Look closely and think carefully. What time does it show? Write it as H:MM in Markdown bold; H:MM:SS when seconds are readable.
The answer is **7:42**
